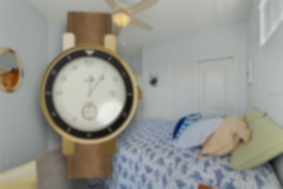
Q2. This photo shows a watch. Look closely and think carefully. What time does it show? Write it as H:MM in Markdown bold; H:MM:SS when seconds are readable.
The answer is **12:06**
